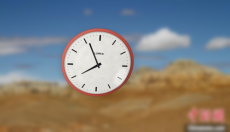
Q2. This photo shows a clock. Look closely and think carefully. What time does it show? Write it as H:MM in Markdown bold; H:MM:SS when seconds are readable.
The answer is **7:56**
